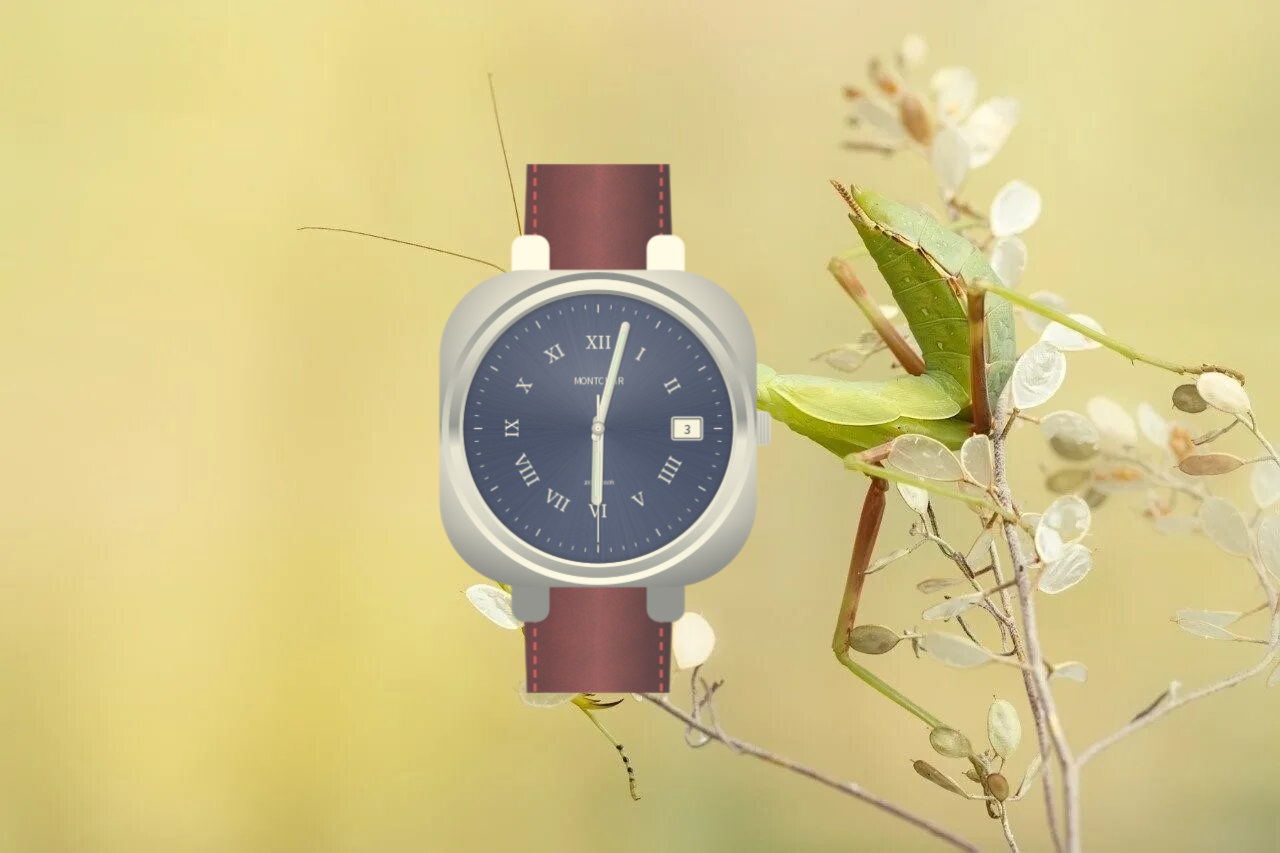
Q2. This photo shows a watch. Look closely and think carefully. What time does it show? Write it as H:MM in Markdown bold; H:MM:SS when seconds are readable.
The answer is **6:02:30**
